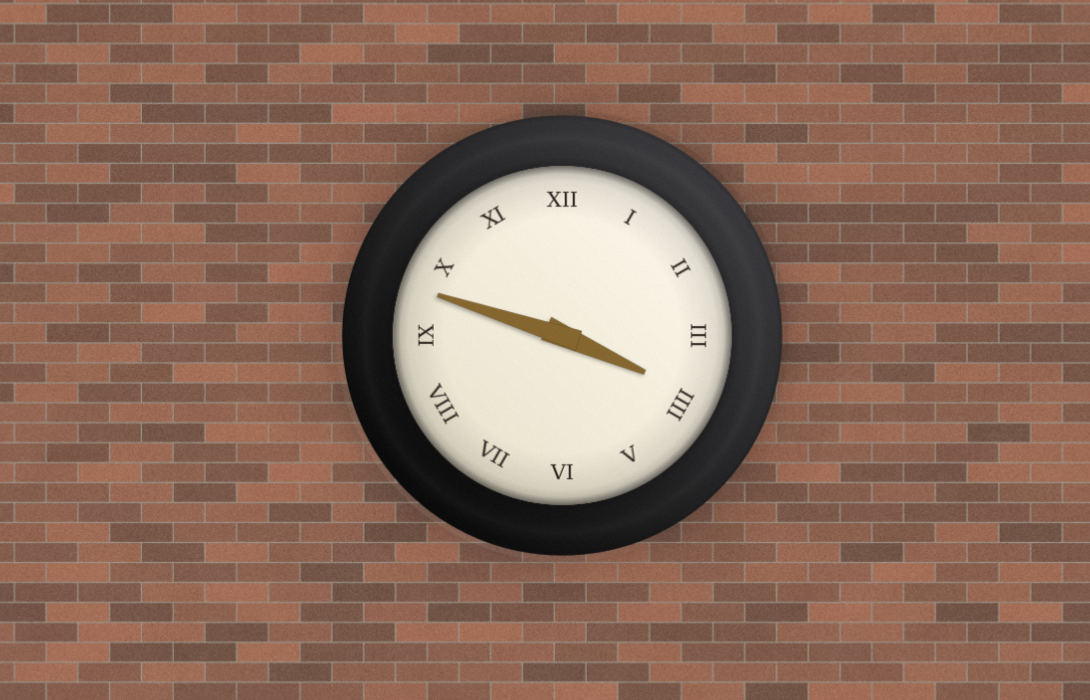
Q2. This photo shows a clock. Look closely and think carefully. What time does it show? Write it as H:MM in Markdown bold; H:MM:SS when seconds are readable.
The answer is **3:48**
